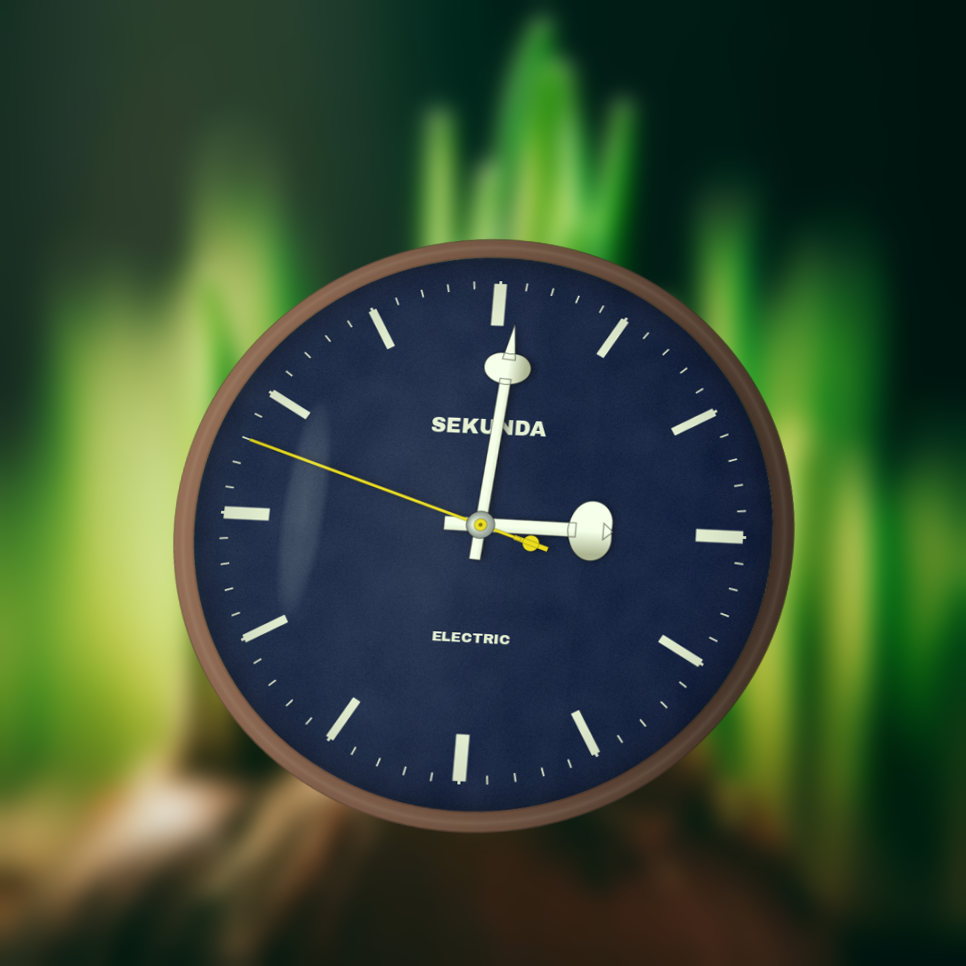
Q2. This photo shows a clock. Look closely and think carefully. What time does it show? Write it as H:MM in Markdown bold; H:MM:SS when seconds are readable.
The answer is **3:00:48**
